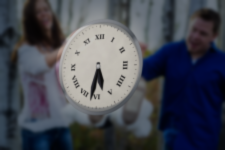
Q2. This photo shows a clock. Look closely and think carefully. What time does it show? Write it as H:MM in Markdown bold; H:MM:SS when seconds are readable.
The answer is **5:32**
